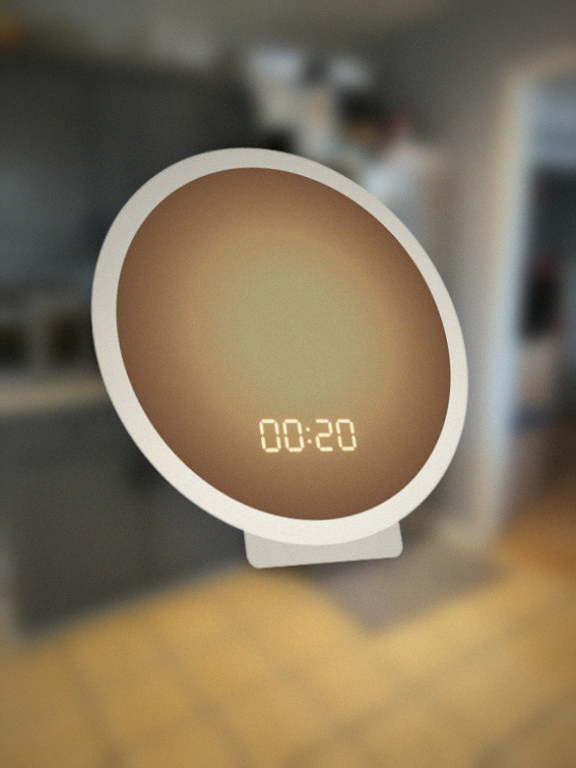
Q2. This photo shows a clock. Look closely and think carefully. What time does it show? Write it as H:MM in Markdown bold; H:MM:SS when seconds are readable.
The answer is **0:20**
